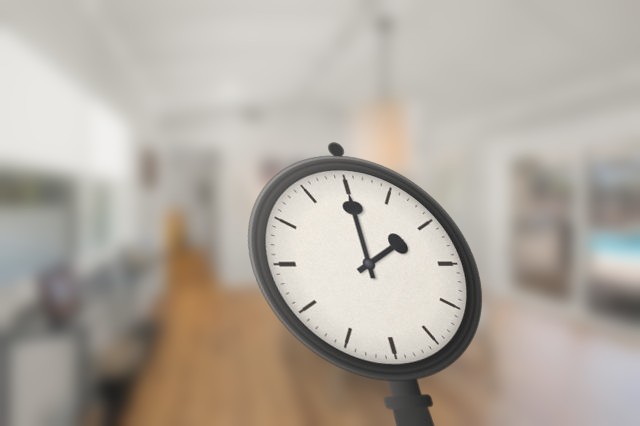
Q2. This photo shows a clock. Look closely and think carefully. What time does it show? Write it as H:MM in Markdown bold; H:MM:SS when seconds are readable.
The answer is **2:00**
